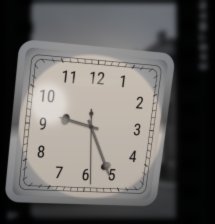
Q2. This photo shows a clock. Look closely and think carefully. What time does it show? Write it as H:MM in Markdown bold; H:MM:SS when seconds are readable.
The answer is **9:25:29**
